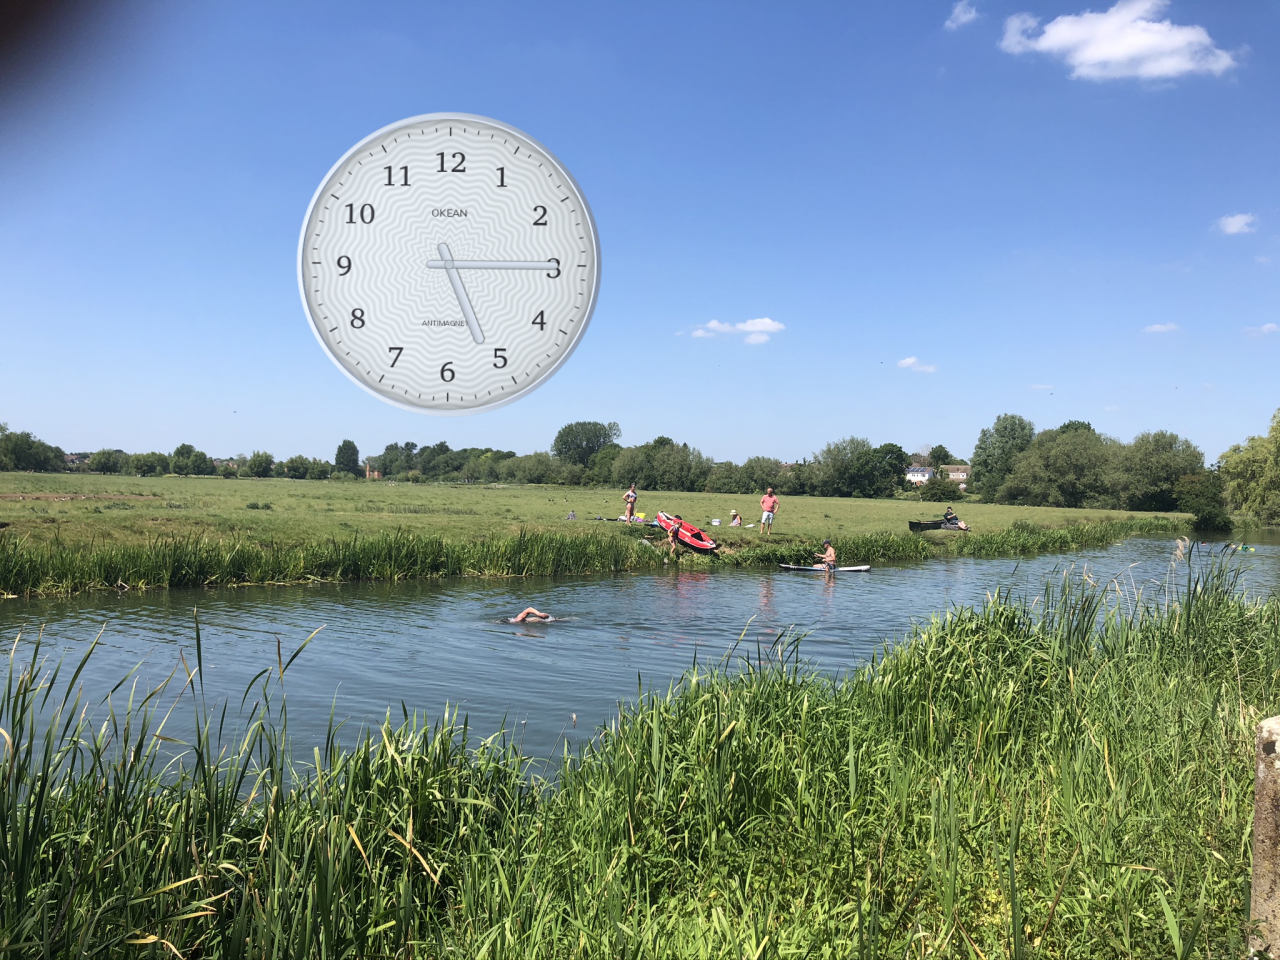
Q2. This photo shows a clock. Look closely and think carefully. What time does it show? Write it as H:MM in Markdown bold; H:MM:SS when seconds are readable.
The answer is **5:15**
